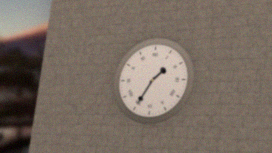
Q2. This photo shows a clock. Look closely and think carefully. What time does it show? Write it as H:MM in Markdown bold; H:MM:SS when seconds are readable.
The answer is **1:35**
